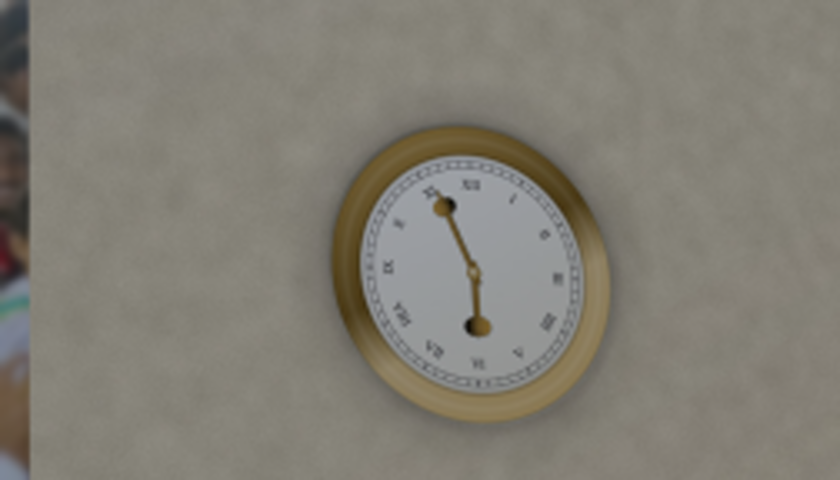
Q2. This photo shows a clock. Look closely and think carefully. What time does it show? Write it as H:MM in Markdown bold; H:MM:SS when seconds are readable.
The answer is **5:56**
